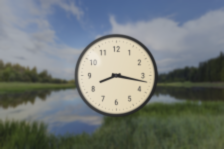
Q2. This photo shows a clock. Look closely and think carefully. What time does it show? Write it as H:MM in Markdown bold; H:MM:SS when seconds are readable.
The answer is **8:17**
